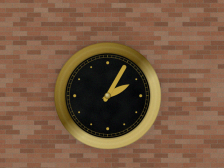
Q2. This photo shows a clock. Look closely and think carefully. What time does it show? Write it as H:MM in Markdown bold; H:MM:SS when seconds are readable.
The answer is **2:05**
